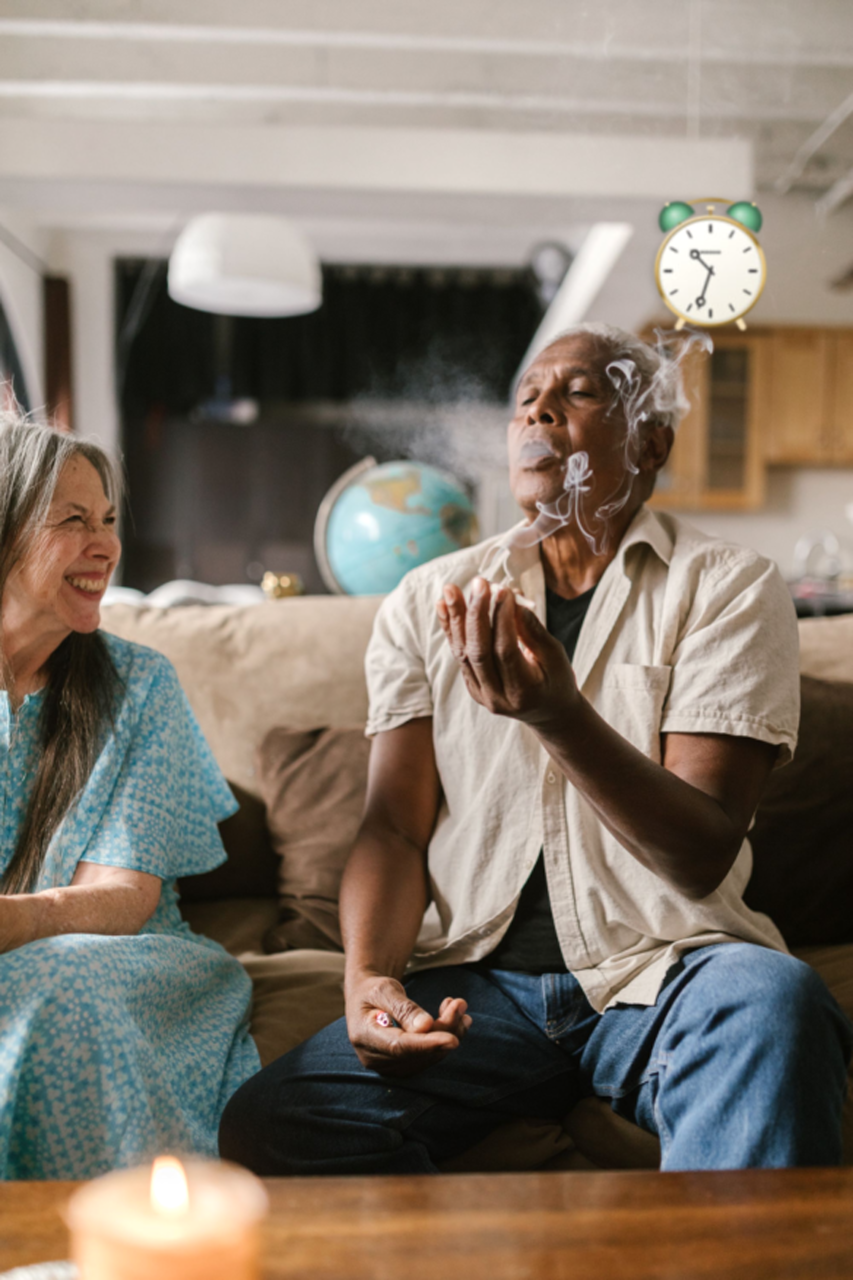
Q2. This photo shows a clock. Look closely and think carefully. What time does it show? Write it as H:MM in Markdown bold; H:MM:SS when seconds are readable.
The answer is **10:33**
